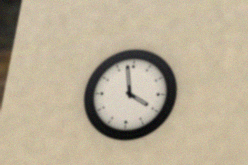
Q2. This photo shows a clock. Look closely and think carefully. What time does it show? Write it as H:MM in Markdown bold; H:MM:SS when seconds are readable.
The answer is **3:58**
